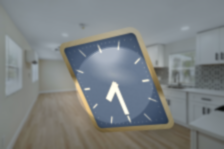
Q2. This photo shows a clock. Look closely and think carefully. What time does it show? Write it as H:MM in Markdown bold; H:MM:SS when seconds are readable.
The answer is **7:30**
